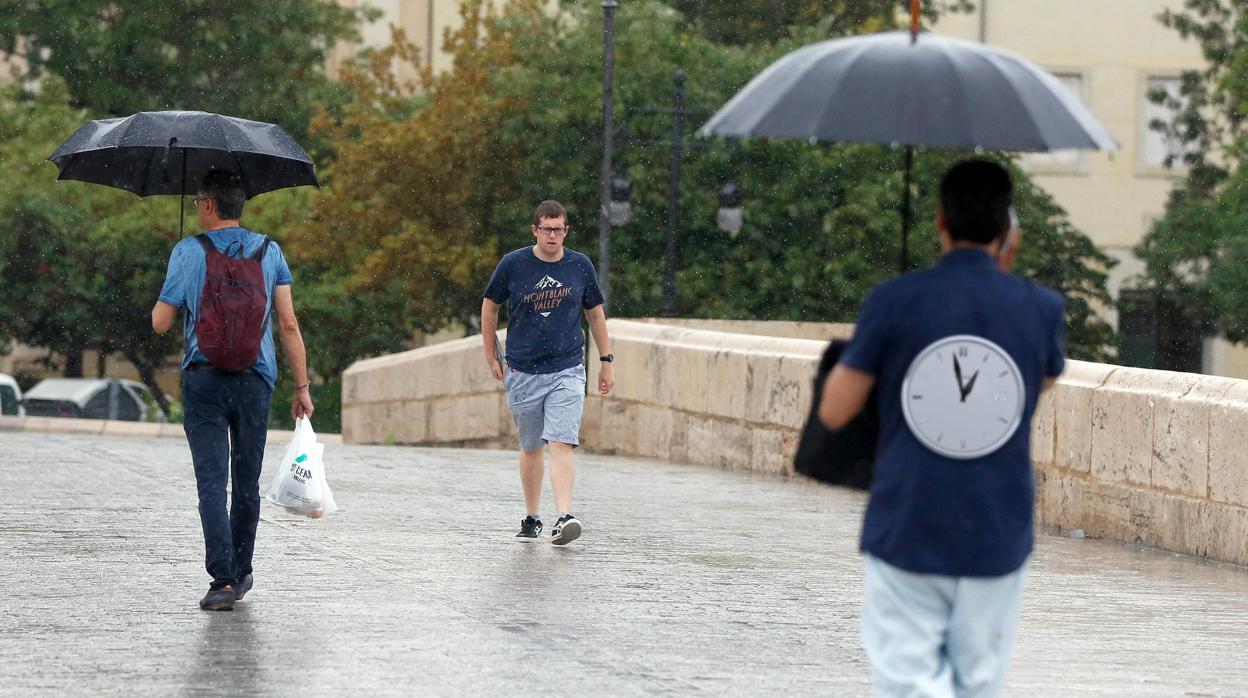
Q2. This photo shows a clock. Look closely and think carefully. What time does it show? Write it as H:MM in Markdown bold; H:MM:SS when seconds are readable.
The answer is **12:58**
